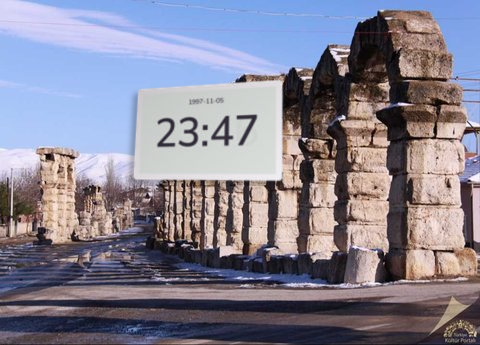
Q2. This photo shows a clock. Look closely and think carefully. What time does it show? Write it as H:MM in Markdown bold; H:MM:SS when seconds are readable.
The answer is **23:47**
